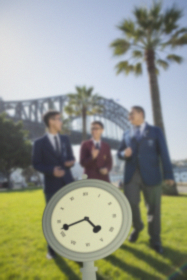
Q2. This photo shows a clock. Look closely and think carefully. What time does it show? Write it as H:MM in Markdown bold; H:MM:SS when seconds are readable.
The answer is **4:42**
